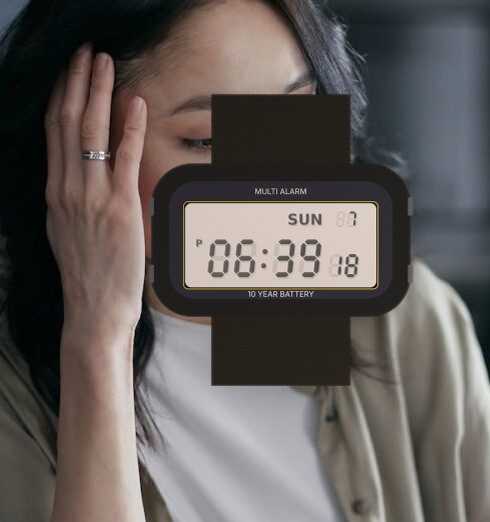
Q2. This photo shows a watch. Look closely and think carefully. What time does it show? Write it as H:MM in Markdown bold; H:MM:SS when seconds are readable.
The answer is **6:39:18**
